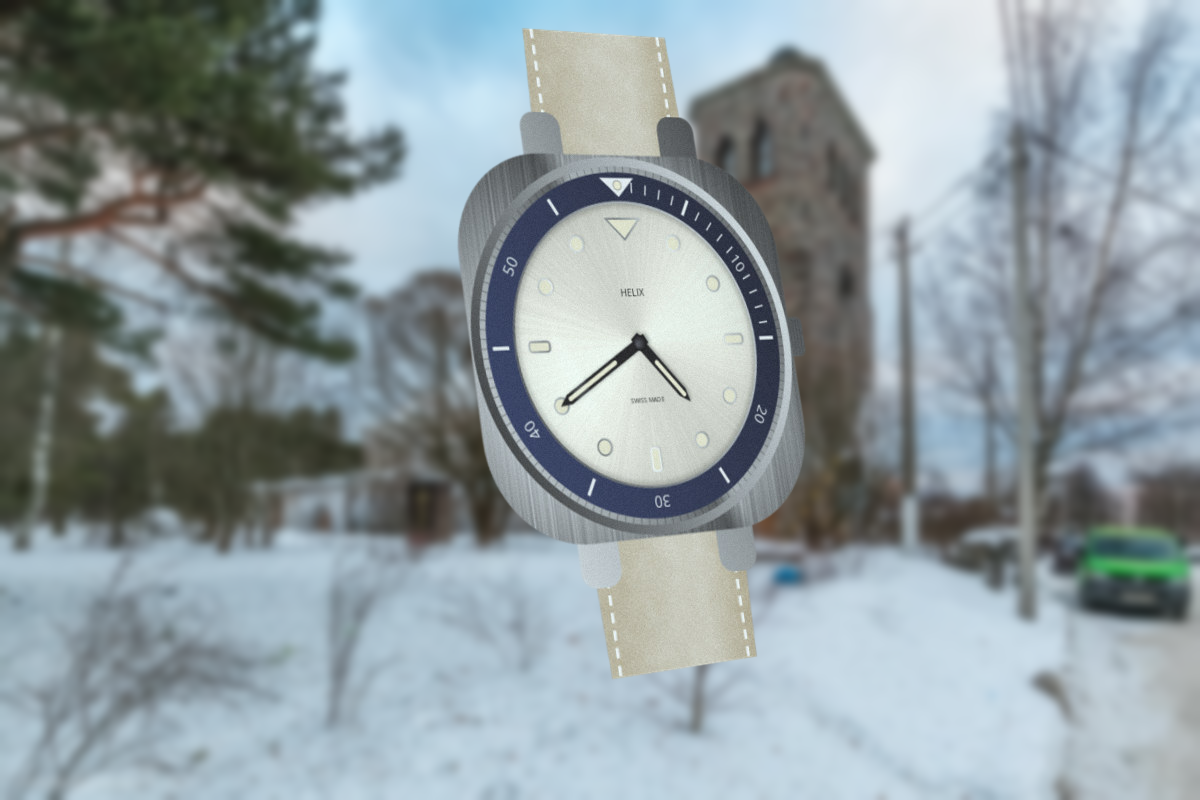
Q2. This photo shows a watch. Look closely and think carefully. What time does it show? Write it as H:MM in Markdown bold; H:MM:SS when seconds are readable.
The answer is **4:40**
